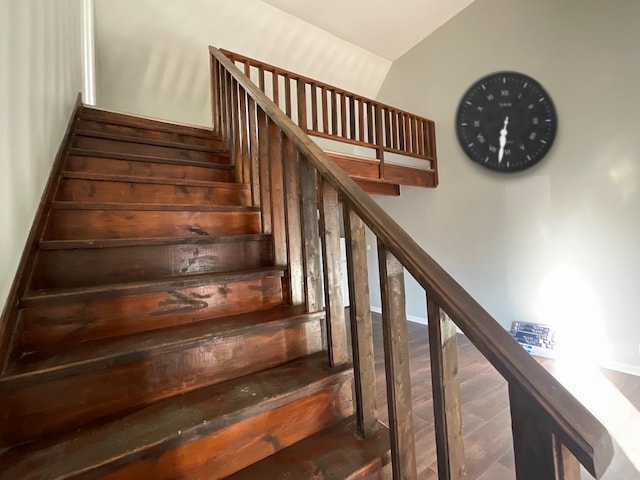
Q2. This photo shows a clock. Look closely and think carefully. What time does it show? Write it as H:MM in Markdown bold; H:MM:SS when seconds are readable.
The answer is **6:32**
